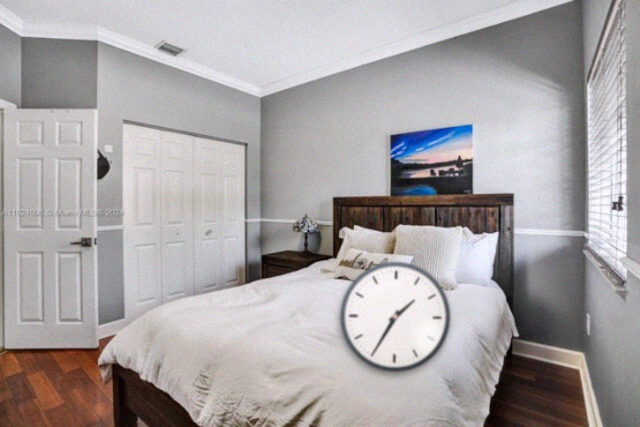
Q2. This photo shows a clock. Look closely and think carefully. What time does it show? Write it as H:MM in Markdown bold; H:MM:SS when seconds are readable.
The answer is **1:35**
